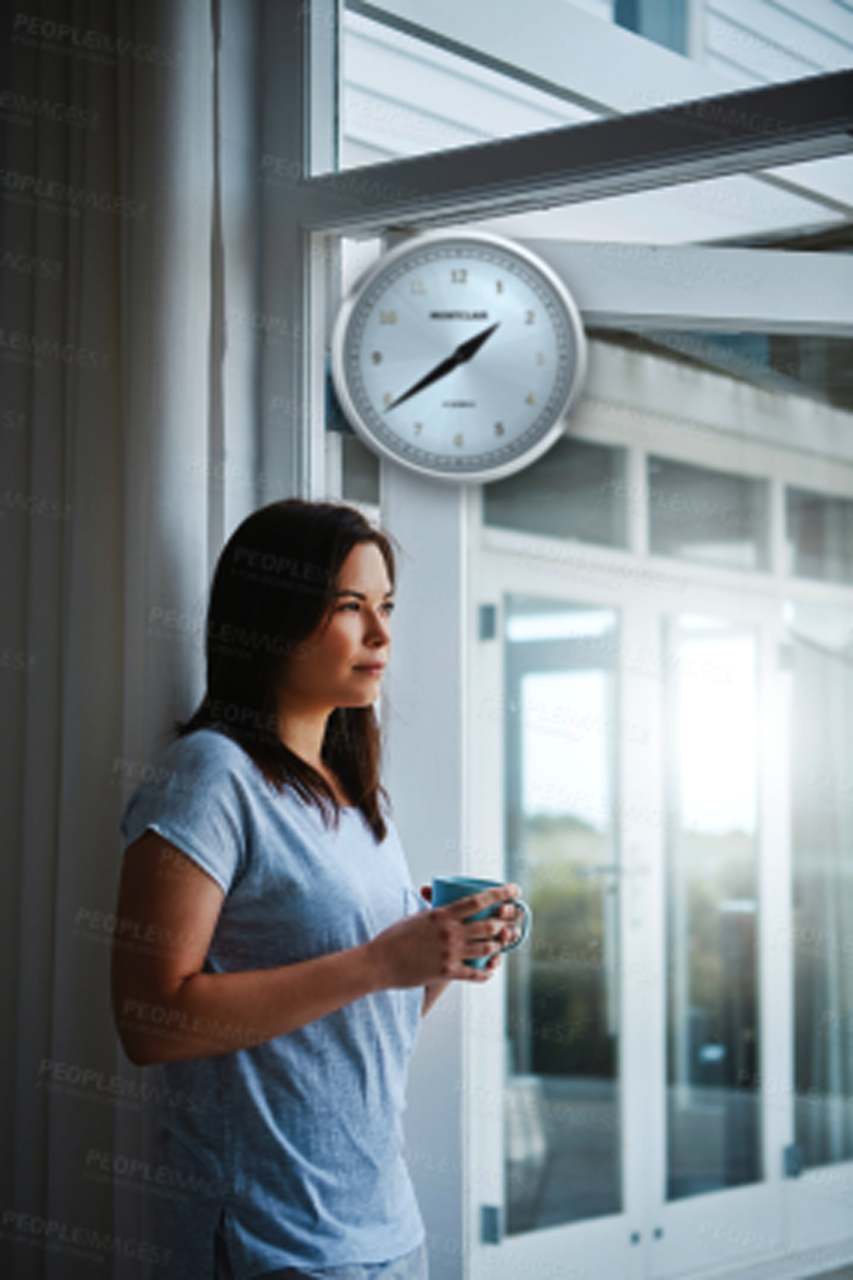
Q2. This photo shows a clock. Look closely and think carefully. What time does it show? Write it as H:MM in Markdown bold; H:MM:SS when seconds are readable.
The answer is **1:39**
